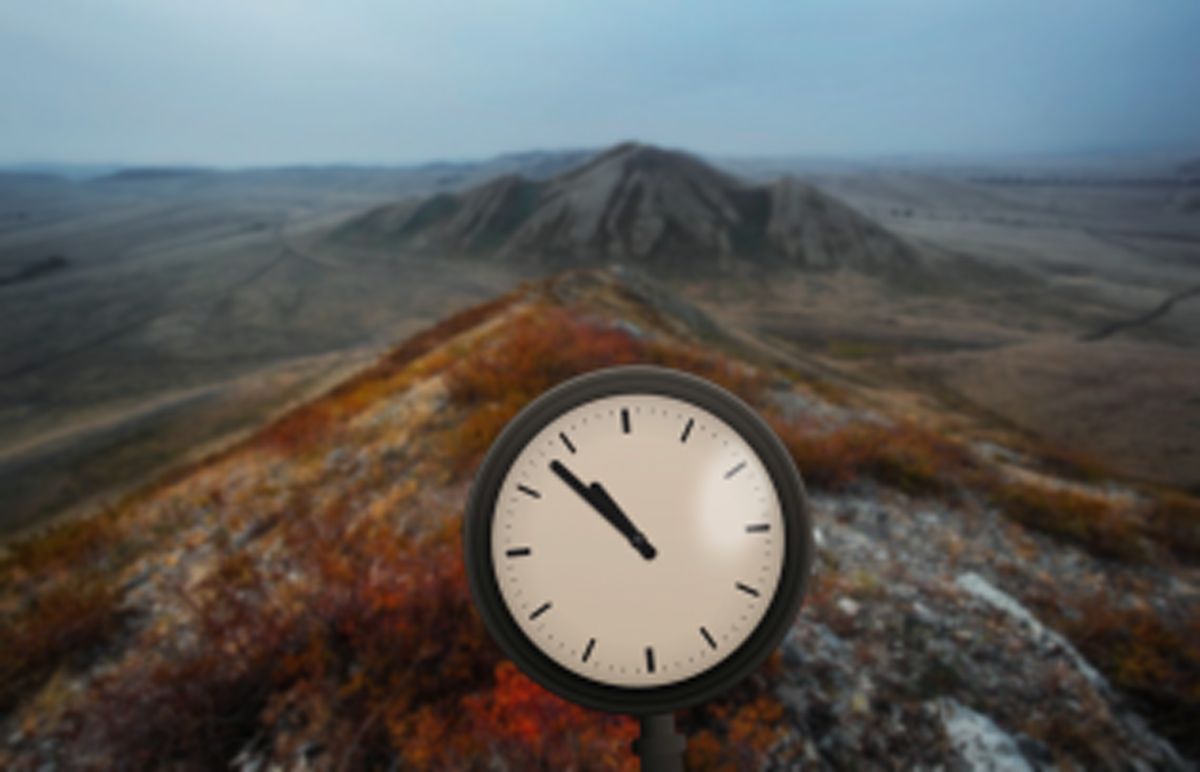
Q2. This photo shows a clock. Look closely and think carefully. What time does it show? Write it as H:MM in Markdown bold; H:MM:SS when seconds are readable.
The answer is **10:53**
